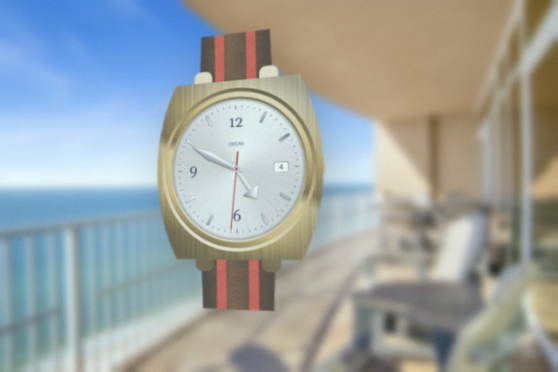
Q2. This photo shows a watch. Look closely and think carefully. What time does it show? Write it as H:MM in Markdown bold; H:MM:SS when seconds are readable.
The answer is **4:49:31**
